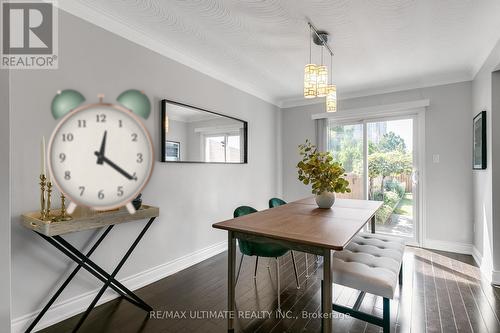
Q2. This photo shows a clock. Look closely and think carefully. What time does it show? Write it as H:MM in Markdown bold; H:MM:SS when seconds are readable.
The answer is **12:21**
